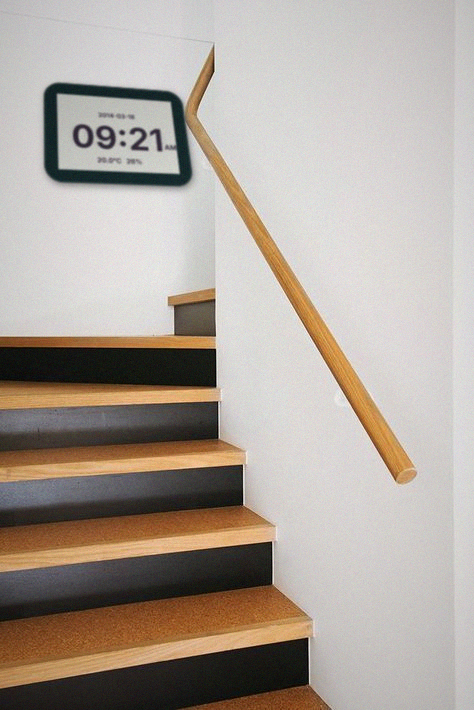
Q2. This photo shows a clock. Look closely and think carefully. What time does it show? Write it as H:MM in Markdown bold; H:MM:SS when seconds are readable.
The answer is **9:21**
